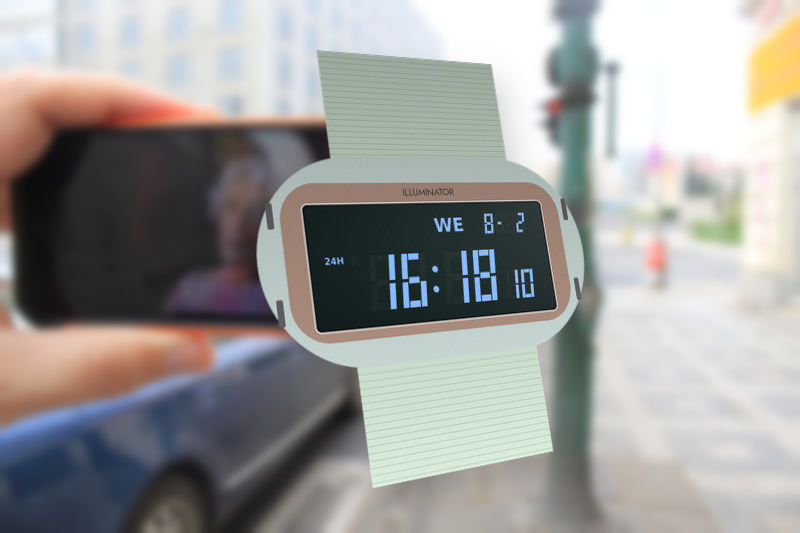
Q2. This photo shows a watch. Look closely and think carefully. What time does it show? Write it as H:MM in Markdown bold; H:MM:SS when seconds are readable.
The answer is **16:18:10**
